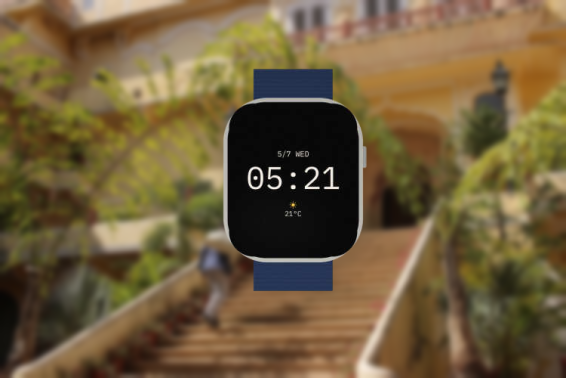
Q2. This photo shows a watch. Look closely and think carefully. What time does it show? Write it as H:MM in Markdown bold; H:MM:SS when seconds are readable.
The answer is **5:21**
